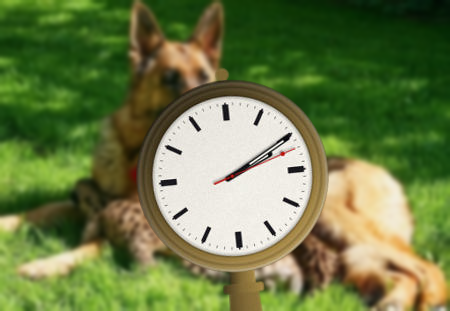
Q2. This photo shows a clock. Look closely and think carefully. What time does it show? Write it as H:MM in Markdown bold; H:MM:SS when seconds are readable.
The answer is **2:10:12**
